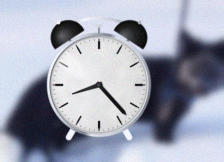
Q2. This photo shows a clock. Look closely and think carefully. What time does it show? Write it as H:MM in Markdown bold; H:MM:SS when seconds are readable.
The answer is **8:23**
